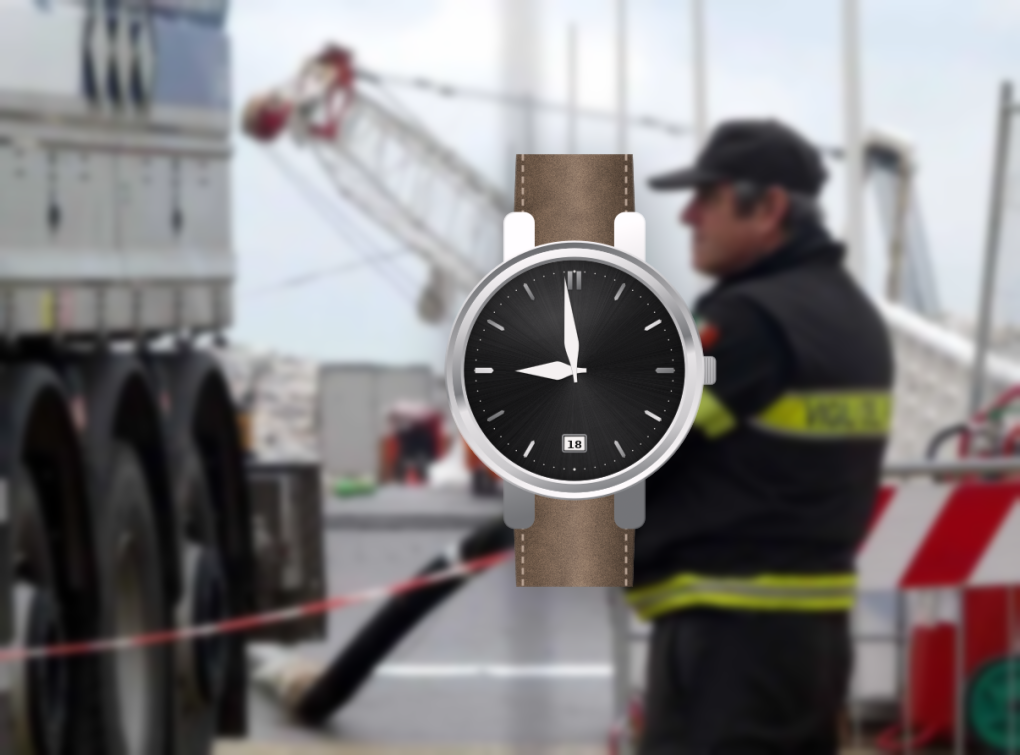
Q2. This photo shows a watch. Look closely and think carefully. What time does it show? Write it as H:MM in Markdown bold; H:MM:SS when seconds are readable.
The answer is **8:59**
